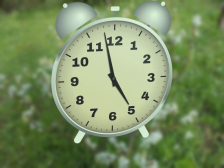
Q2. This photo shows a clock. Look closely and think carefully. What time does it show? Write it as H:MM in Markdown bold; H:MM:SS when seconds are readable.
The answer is **4:58**
